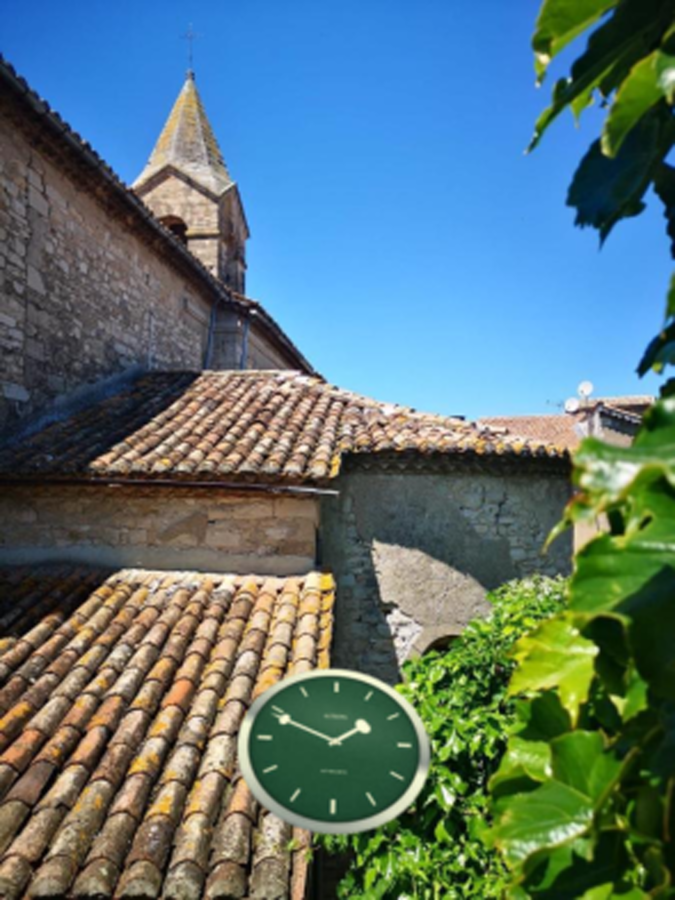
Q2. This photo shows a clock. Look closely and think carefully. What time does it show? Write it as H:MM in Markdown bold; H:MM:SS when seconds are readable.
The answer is **1:49**
